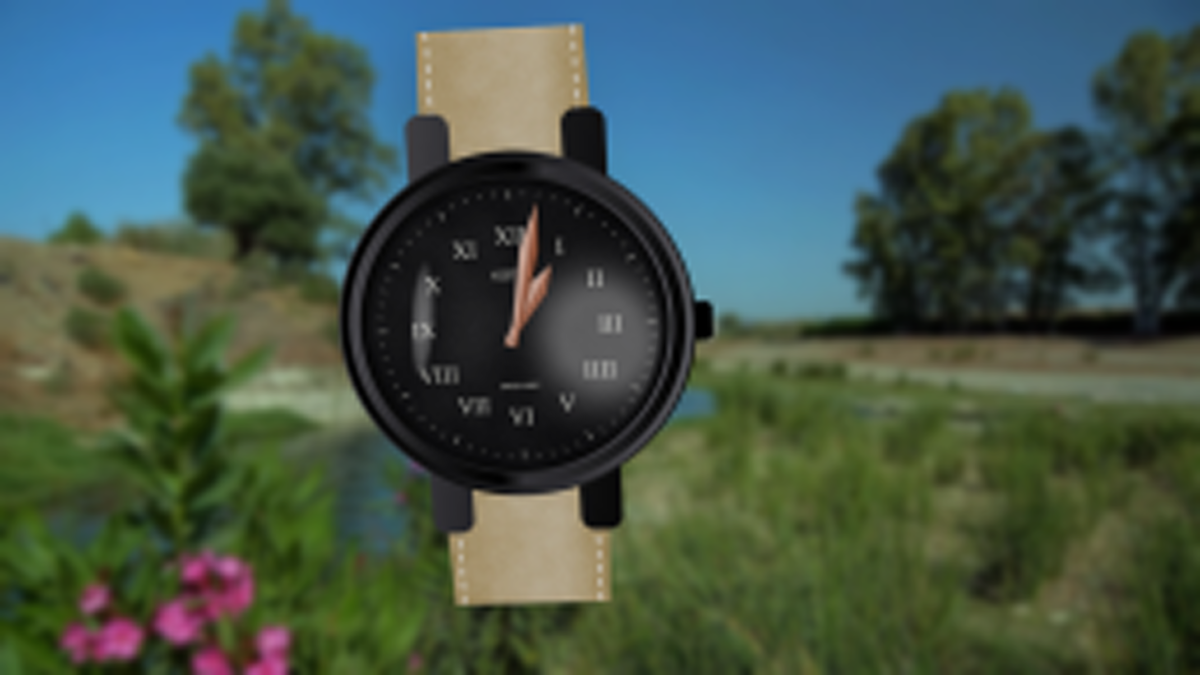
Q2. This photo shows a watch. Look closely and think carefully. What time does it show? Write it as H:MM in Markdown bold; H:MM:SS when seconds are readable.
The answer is **1:02**
